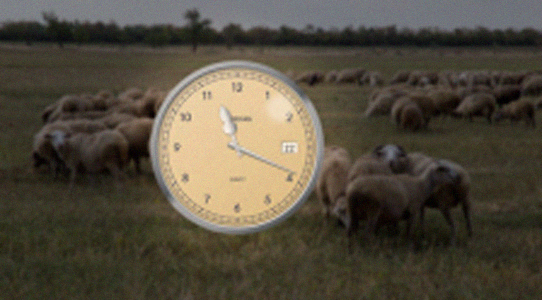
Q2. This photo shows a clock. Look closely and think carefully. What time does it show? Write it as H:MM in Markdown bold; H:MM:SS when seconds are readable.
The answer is **11:19**
